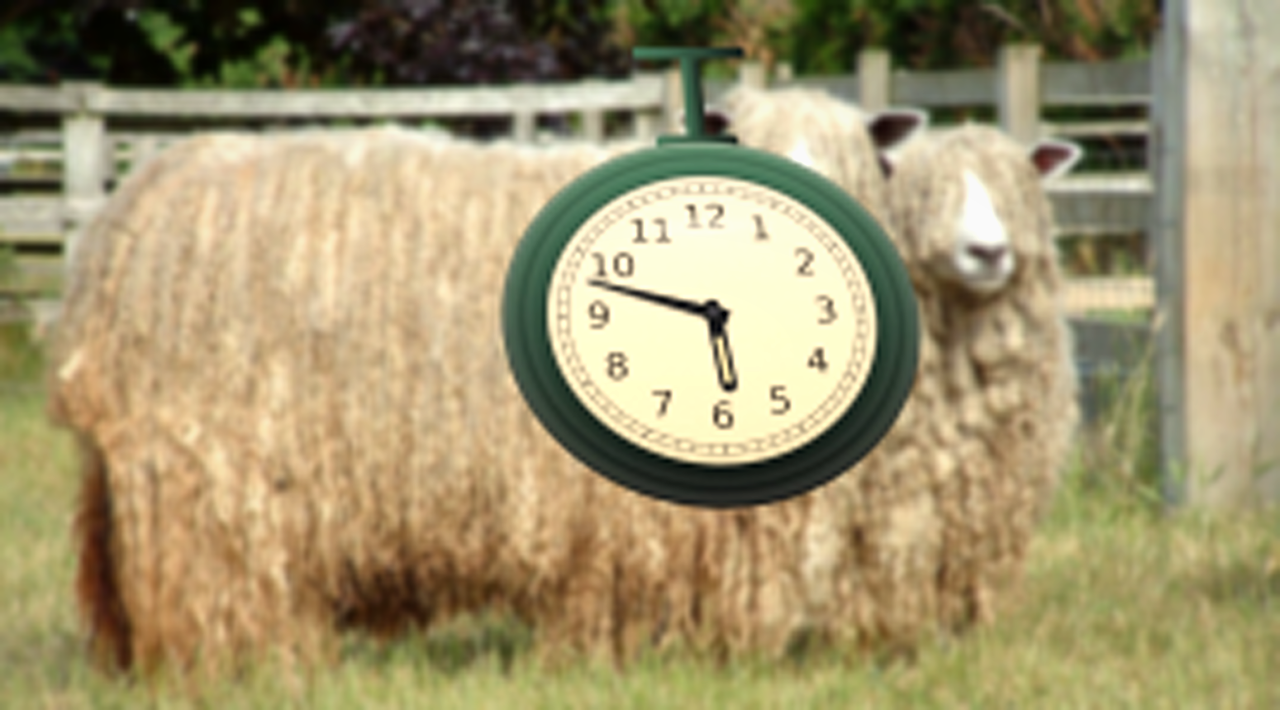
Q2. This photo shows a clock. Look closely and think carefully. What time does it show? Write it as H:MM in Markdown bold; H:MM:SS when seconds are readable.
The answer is **5:48**
